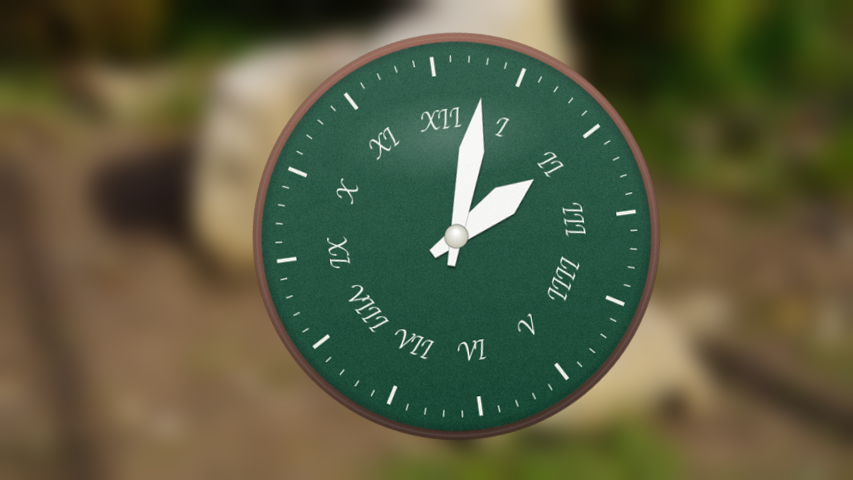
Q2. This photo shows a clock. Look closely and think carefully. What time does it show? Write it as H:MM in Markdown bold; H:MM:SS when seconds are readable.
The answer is **2:03**
